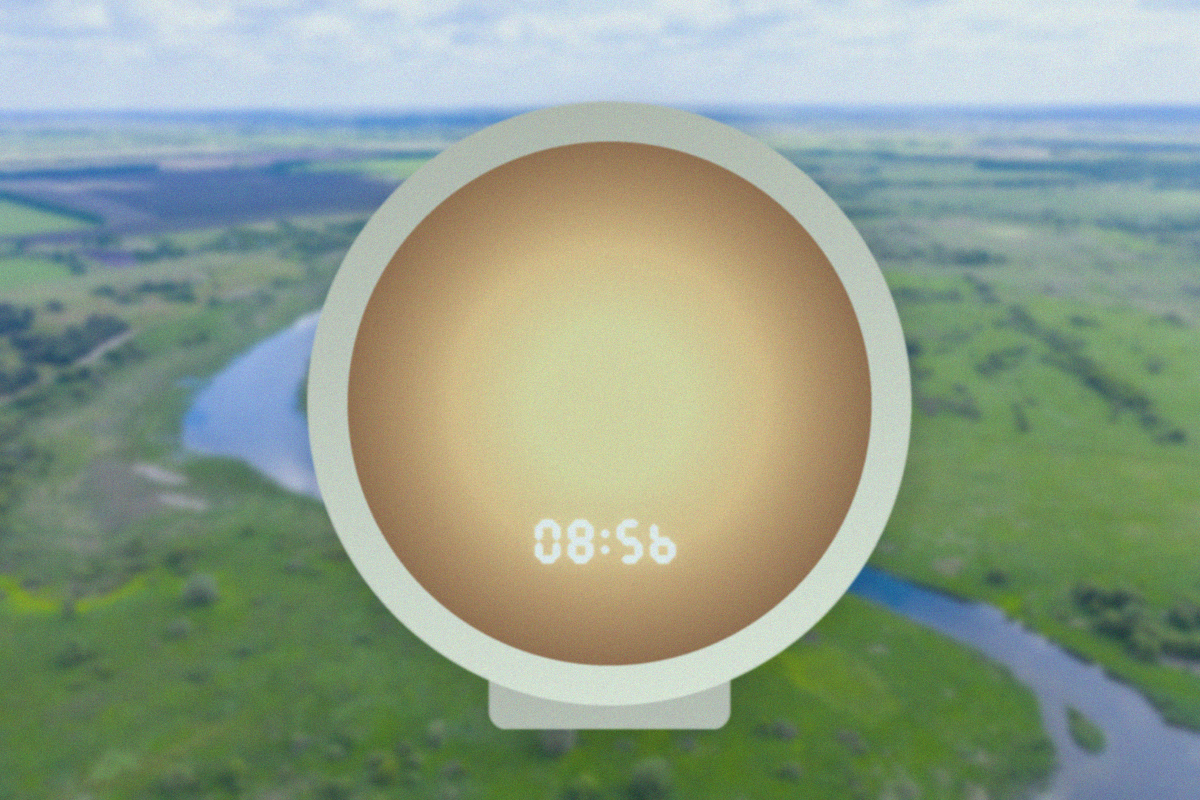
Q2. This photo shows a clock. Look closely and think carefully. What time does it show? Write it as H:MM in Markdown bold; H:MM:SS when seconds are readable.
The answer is **8:56**
